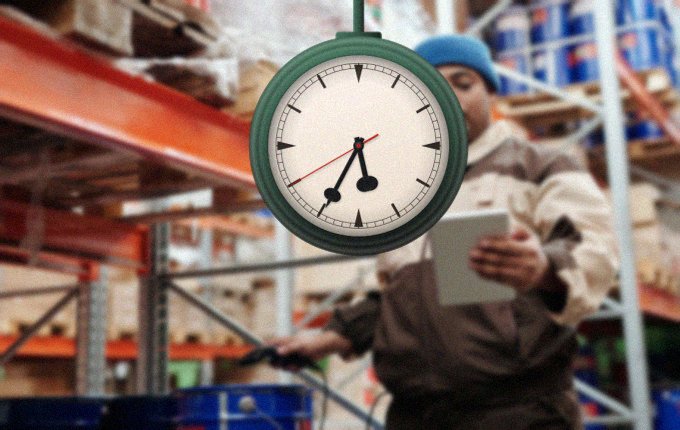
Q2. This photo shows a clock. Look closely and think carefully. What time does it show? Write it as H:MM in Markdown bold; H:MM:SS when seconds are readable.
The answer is **5:34:40**
